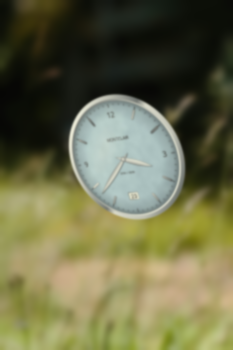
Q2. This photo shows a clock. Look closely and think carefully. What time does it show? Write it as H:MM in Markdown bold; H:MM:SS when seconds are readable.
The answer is **3:38**
